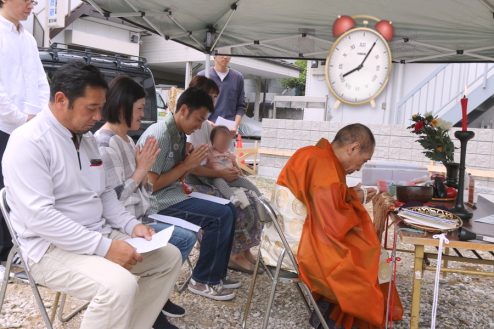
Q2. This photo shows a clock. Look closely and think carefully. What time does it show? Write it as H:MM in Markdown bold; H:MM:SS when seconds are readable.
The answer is **8:05**
